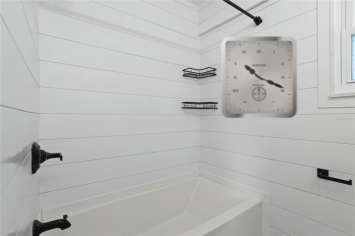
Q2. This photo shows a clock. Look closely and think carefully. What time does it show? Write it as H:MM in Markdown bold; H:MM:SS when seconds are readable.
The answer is **10:19**
